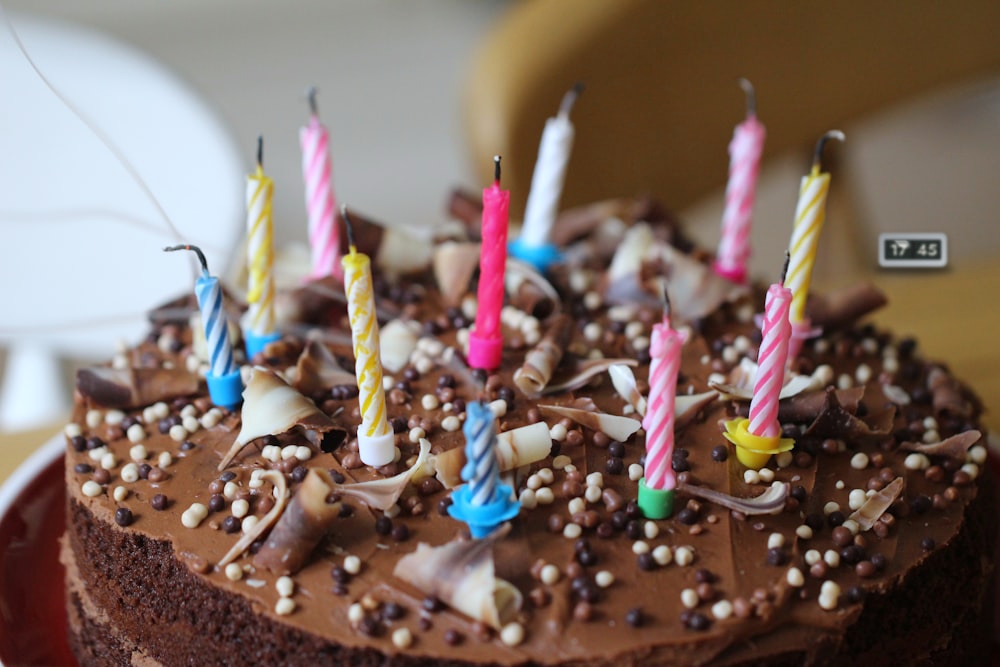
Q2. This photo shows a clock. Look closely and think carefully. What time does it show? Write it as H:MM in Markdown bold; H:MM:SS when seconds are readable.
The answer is **17:45**
